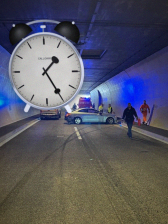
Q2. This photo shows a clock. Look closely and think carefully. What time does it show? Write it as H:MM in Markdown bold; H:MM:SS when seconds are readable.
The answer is **1:25**
